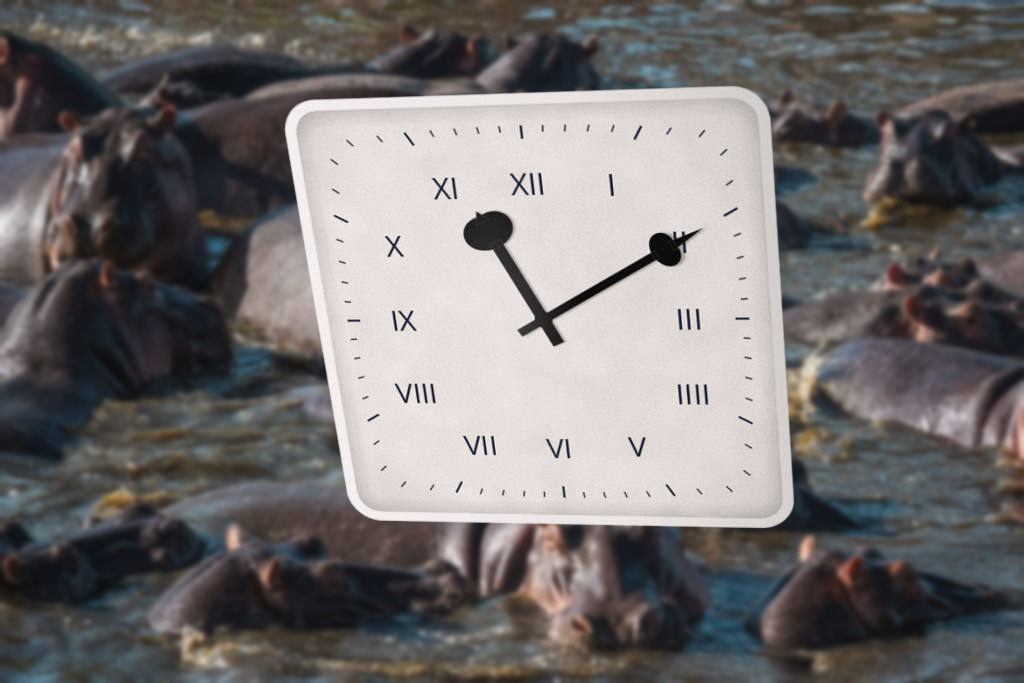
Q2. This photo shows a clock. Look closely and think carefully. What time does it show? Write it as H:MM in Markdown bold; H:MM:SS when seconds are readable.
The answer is **11:10**
